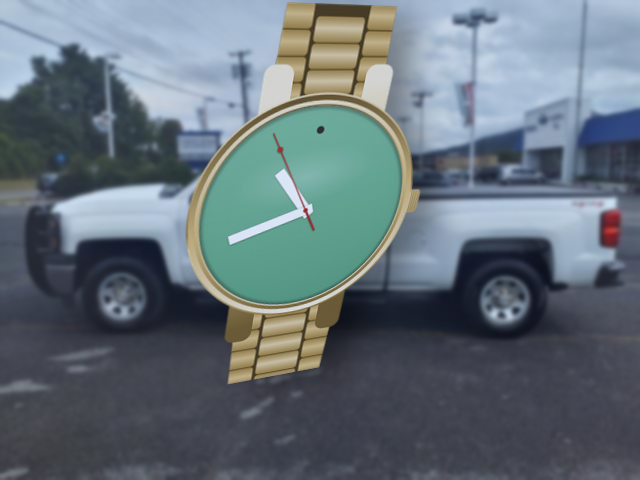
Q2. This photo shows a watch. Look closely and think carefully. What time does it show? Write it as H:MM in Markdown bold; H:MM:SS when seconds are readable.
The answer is **10:41:55**
